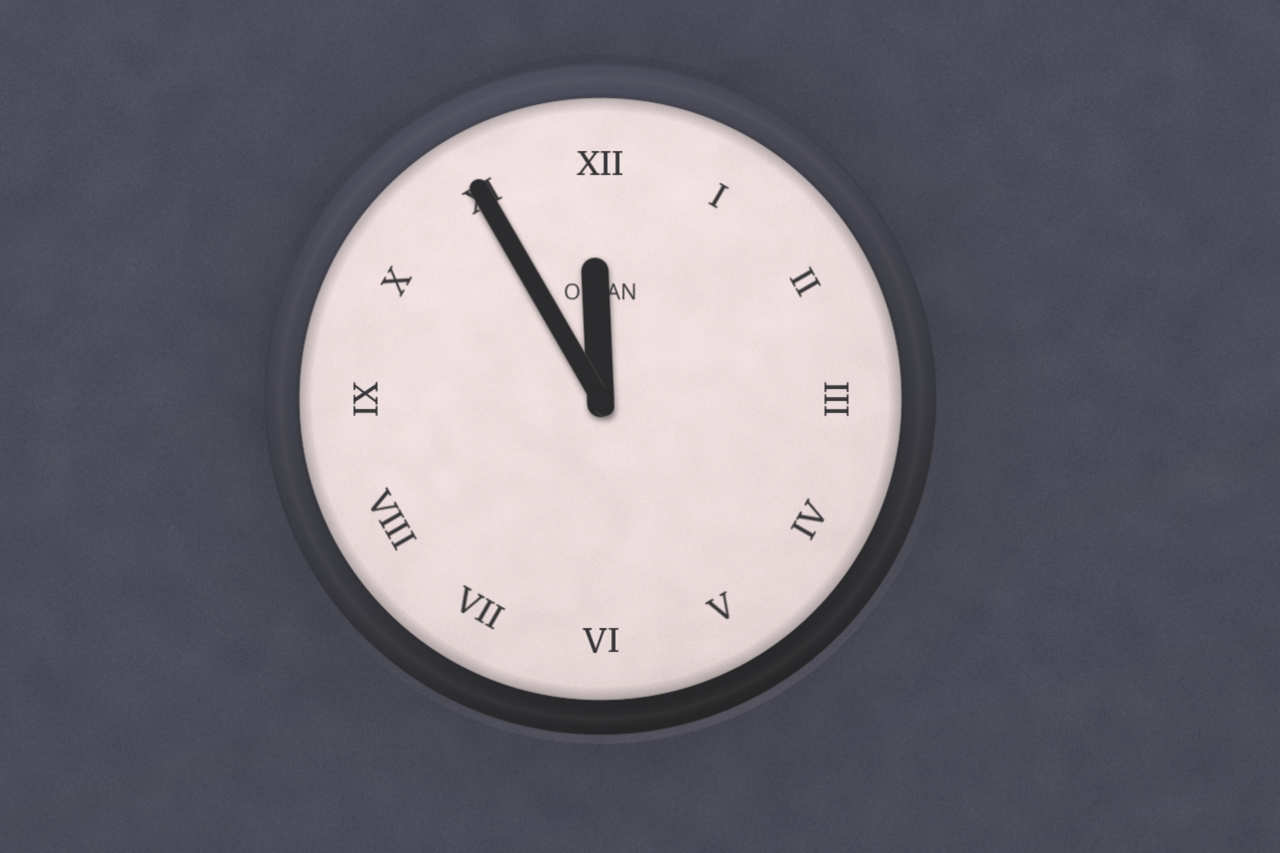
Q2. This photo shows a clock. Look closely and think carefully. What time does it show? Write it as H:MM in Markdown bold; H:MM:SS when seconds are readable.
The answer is **11:55**
